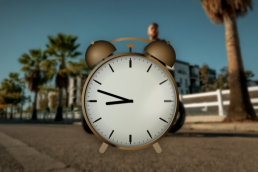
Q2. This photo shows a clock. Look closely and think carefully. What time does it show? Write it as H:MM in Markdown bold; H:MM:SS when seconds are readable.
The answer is **8:48**
